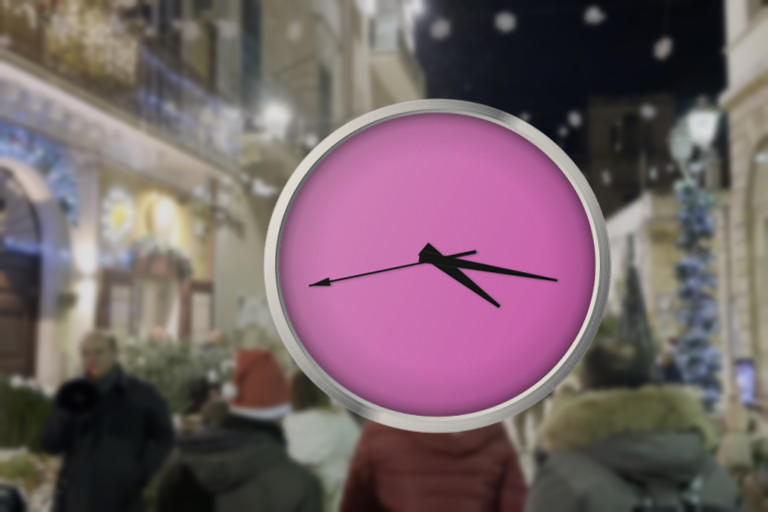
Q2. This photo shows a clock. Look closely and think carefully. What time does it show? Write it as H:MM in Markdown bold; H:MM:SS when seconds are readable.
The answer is **4:16:43**
